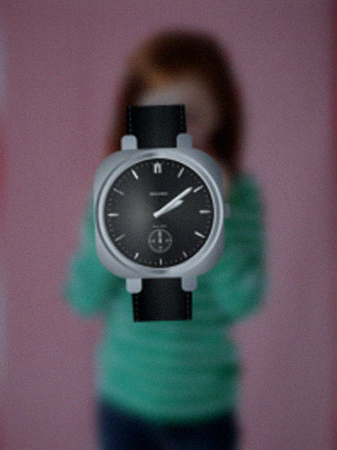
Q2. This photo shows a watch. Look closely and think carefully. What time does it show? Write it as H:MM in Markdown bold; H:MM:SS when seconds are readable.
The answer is **2:09**
